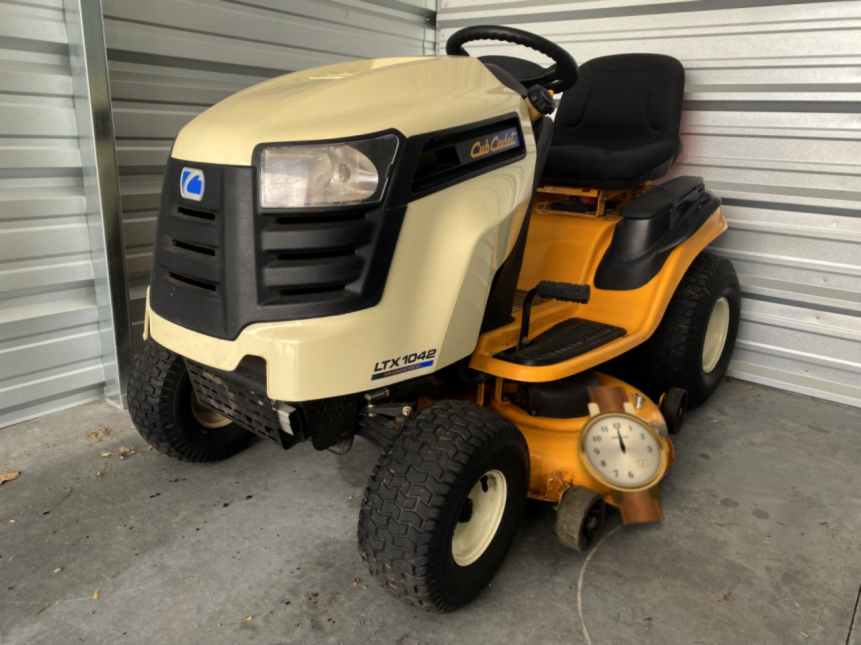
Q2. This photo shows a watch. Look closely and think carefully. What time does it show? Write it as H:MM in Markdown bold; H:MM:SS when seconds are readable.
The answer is **12:00**
